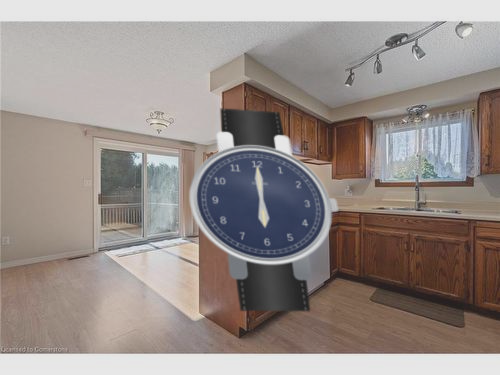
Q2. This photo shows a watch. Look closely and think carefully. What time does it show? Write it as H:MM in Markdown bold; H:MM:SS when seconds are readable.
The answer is **6:00**
